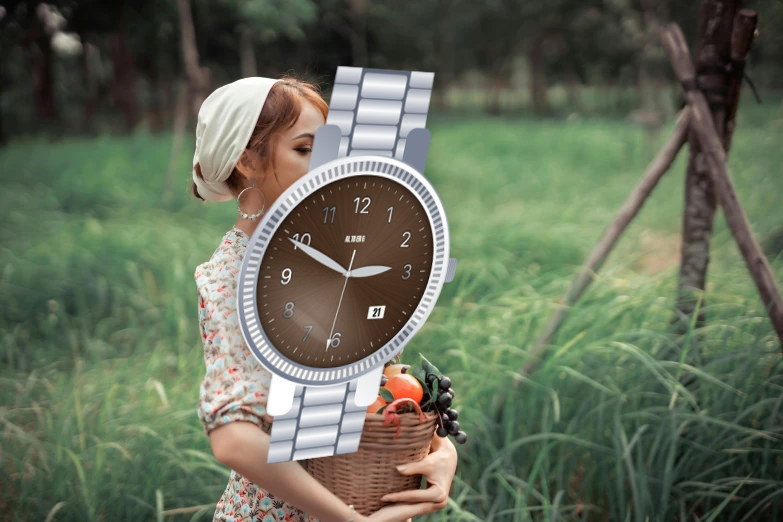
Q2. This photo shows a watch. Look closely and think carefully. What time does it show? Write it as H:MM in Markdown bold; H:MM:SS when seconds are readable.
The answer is **2:49:31**
